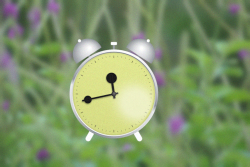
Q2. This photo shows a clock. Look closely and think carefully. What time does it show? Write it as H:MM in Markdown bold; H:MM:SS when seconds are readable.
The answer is **11:43**
